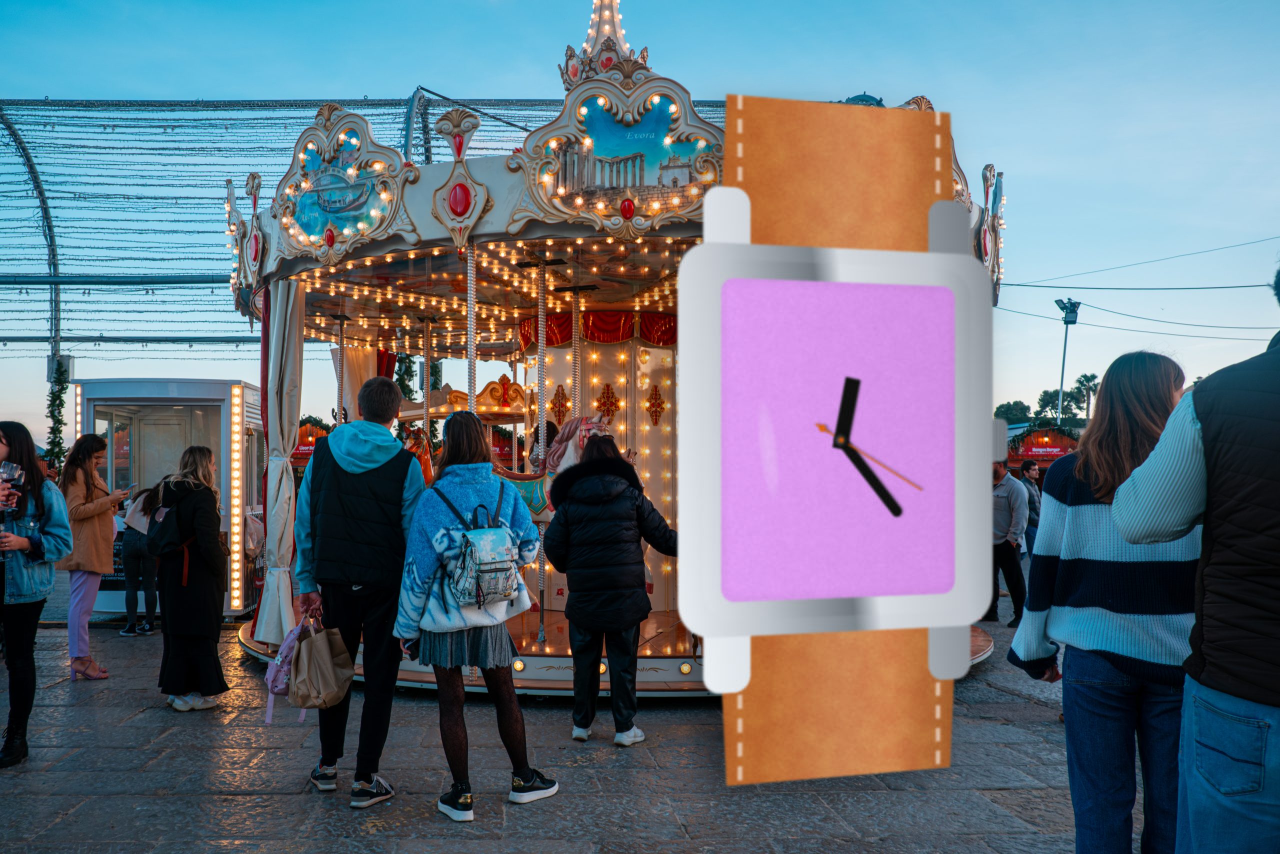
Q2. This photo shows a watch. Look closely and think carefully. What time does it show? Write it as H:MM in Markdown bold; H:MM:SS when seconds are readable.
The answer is **12:23:20**
